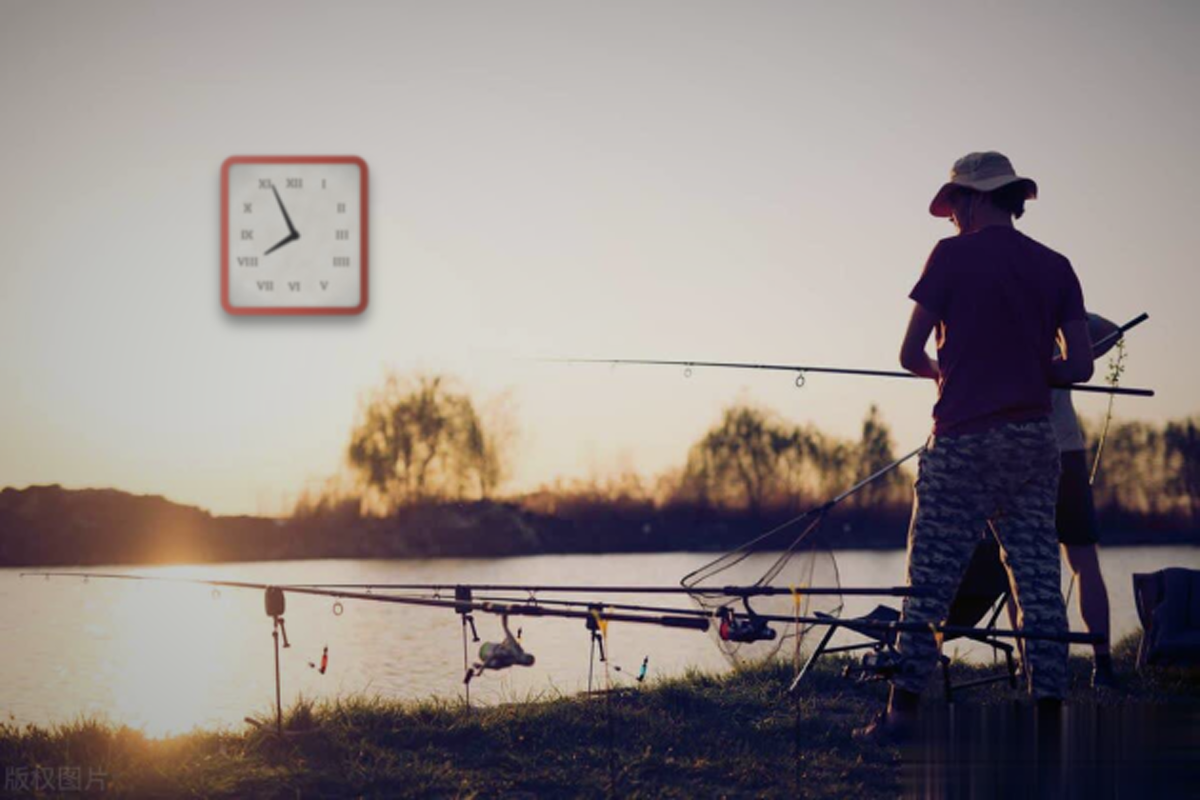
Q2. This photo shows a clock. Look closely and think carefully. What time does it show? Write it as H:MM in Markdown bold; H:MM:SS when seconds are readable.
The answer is **7:56**
